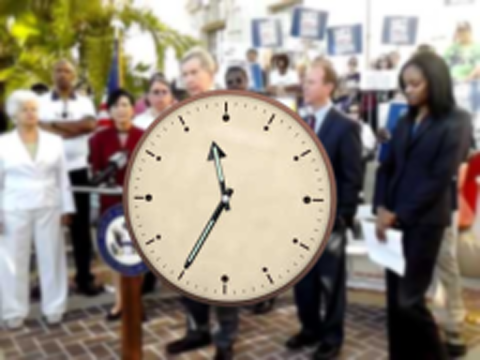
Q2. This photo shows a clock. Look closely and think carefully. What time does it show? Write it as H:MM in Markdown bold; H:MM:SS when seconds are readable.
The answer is **11:35**
